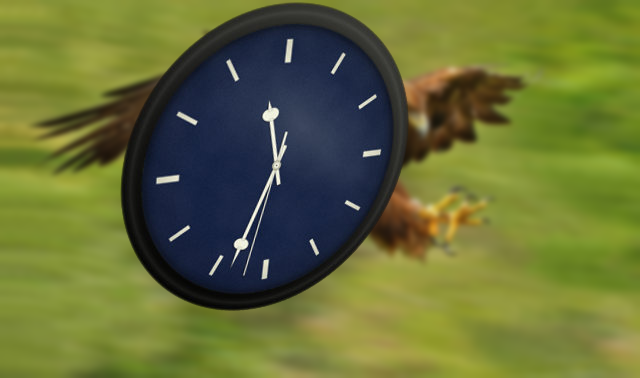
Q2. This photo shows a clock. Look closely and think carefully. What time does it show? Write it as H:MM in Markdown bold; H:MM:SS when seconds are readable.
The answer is **11:33:32**
